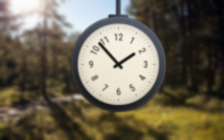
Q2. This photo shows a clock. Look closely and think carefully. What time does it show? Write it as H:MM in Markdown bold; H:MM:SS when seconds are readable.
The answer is **1:53**
